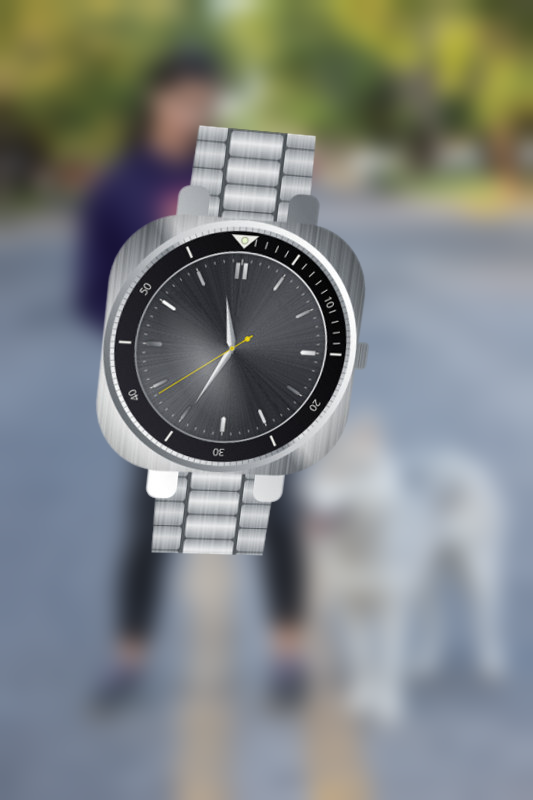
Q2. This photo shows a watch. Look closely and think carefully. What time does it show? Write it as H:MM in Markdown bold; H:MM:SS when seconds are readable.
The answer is **11:34:39**
